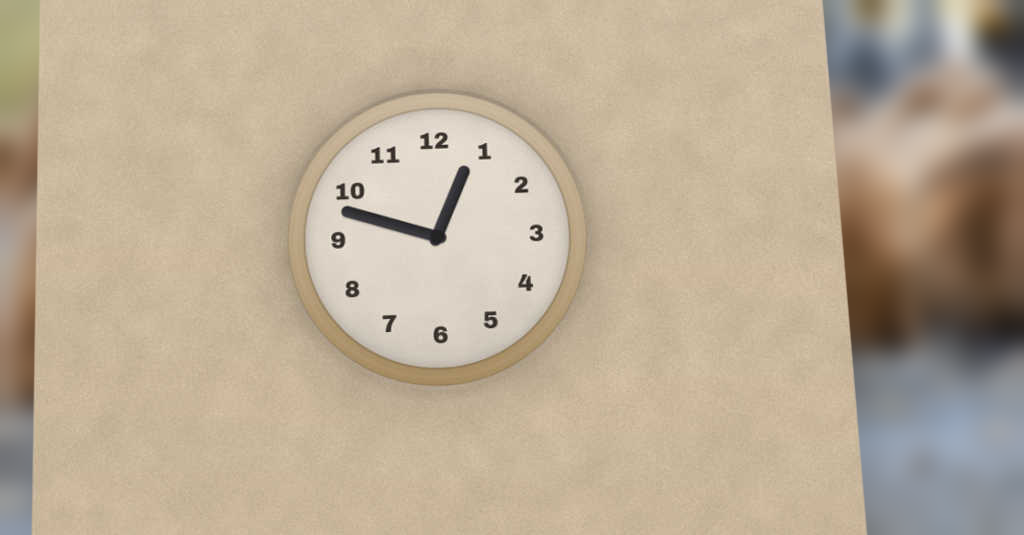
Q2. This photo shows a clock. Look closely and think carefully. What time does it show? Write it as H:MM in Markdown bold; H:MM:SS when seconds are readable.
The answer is **12:48**
